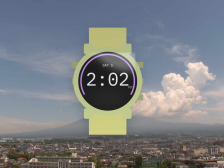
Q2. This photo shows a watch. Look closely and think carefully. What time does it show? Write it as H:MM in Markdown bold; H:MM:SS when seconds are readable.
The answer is **2:02**
